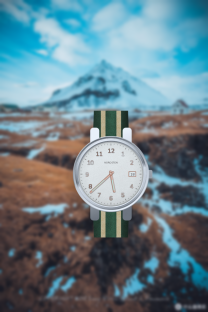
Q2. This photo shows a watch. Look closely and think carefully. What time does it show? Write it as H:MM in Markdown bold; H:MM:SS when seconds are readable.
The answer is **5:38**
